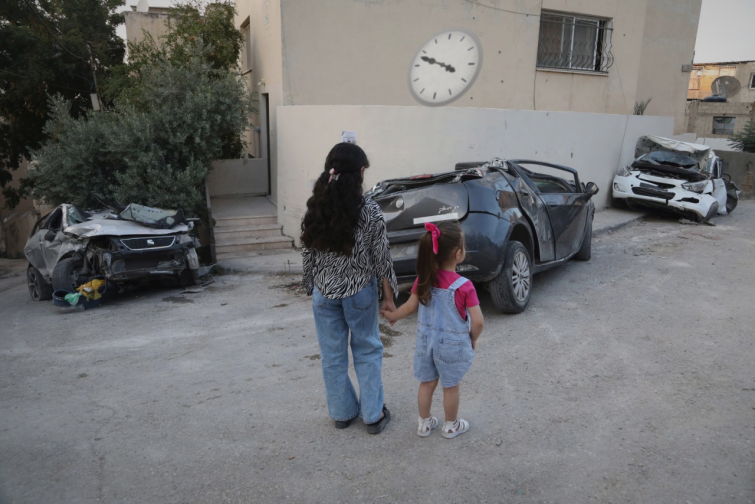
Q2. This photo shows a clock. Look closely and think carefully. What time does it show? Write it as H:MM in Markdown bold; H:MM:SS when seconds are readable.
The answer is **3:48**
